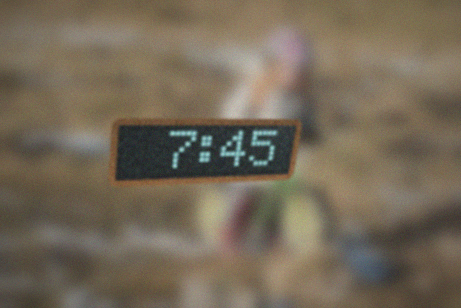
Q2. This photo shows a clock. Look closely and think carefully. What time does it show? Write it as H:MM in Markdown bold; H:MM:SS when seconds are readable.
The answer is **7:45**
